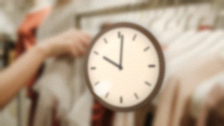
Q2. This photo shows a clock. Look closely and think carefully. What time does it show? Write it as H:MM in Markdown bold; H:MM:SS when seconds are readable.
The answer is **10:01**
